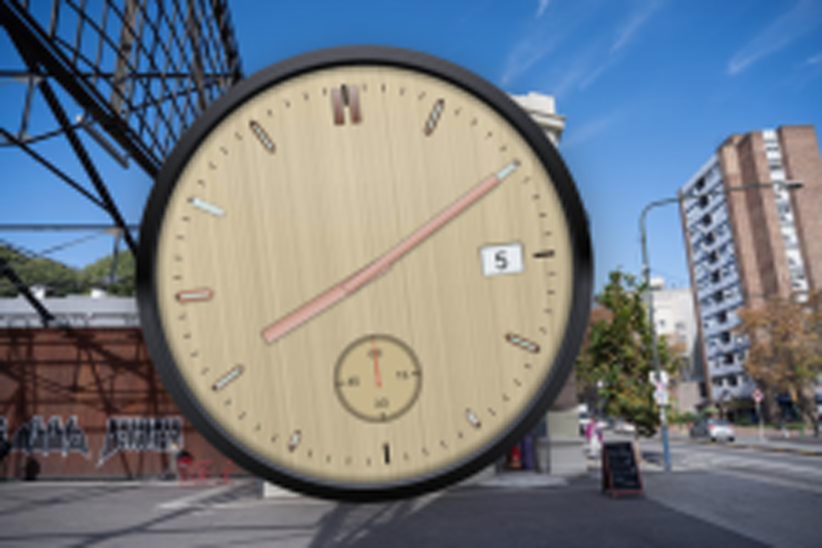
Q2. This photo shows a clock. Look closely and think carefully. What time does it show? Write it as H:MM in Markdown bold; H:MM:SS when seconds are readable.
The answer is **8:10**
